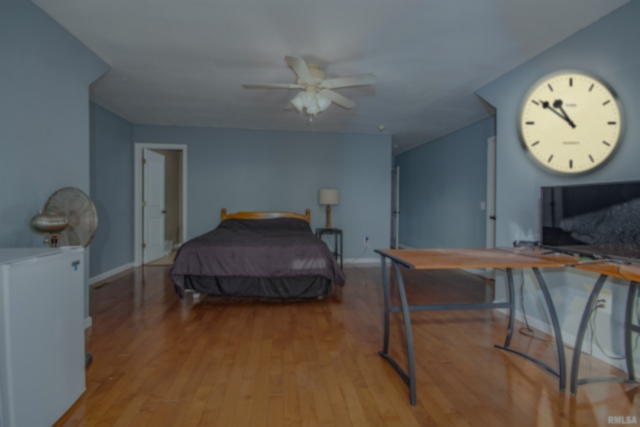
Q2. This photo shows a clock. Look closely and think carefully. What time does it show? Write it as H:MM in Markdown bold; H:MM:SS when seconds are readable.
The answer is **10:51**
